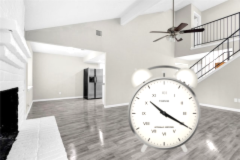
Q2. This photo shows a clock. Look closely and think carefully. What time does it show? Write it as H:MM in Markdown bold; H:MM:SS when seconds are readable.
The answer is **10:20**
